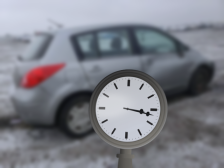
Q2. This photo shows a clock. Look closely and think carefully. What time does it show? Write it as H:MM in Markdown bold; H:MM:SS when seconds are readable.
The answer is **3:17**
